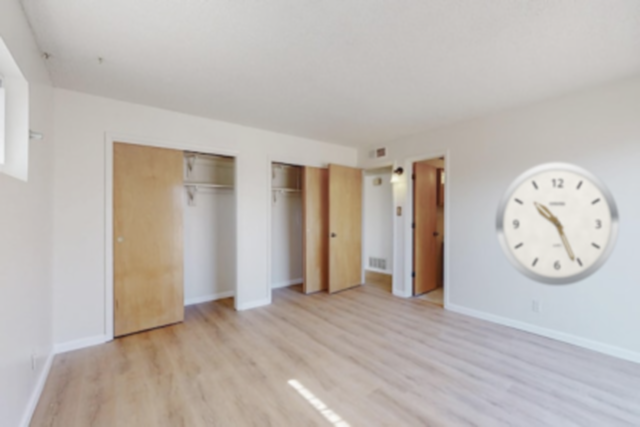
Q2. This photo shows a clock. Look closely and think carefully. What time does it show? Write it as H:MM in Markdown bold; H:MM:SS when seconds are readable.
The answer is **10:26**
